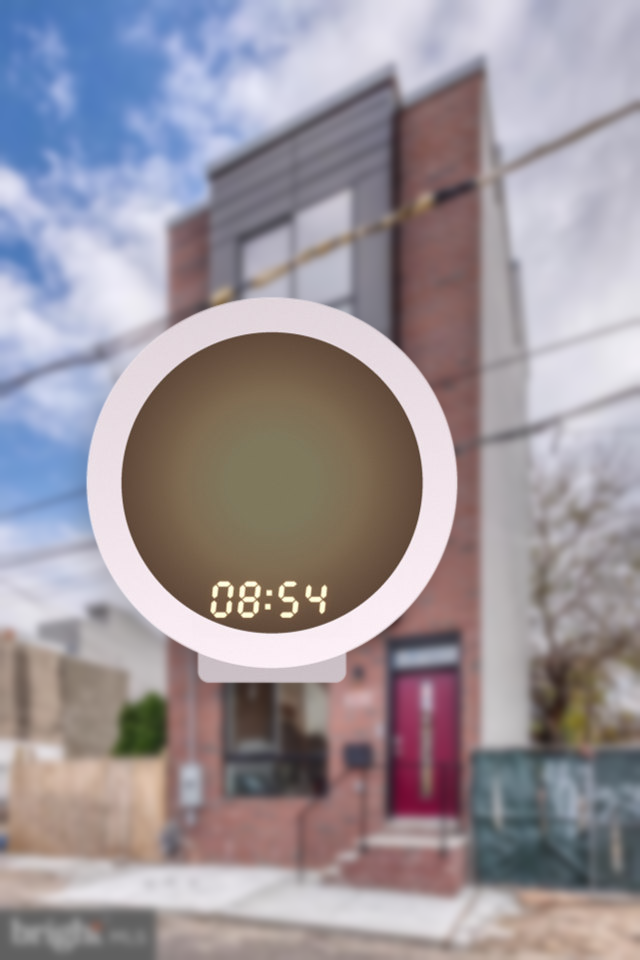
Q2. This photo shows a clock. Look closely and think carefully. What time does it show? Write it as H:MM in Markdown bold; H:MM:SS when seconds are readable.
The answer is **8:54**
